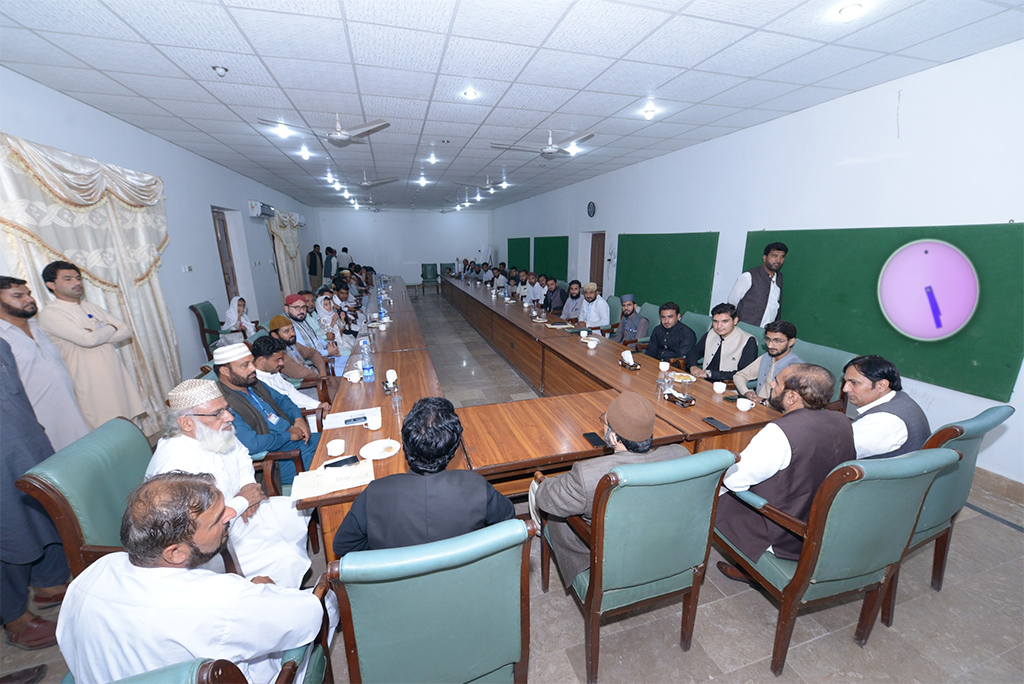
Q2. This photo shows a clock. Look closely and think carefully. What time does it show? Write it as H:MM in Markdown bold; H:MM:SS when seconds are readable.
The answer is **5:28**
